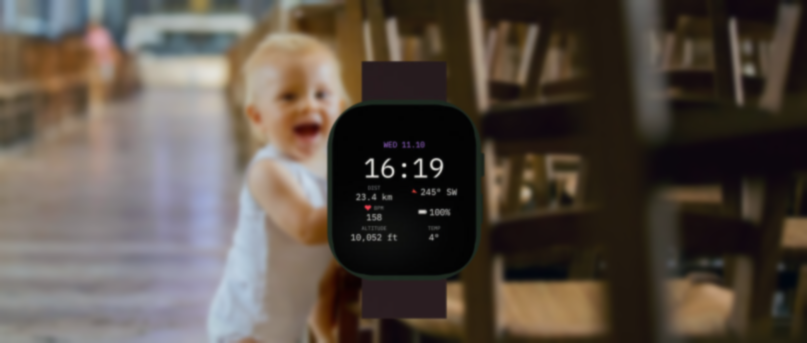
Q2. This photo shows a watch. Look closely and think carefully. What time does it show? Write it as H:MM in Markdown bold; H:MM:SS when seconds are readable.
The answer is **16:19**
